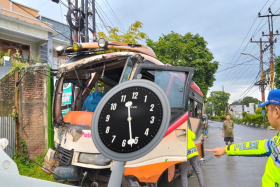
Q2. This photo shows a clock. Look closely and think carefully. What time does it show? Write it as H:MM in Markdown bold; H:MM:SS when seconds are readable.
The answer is **11:27**
